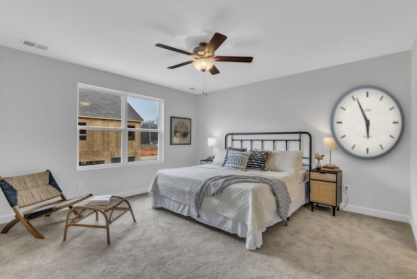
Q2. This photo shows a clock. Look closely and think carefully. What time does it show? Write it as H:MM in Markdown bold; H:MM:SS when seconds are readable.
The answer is **5:56**
